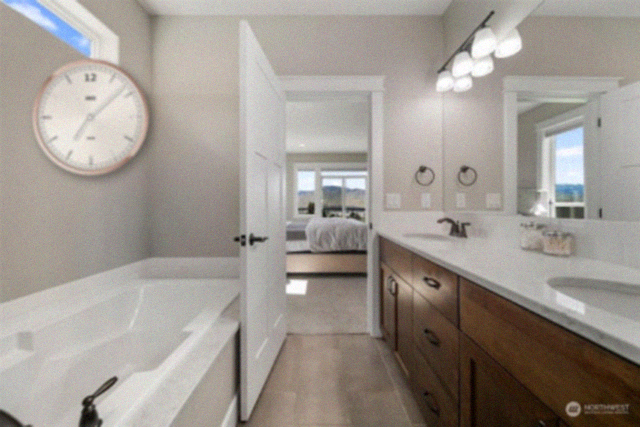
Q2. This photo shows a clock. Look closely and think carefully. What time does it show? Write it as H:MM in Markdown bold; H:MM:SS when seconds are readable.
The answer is **7:08**
